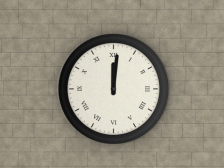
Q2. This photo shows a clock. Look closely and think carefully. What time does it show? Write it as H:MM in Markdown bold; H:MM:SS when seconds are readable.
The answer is **12:01**
